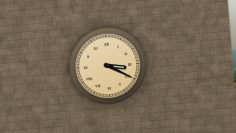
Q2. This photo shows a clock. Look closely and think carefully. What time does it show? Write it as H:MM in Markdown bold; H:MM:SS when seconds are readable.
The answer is **3:20**
